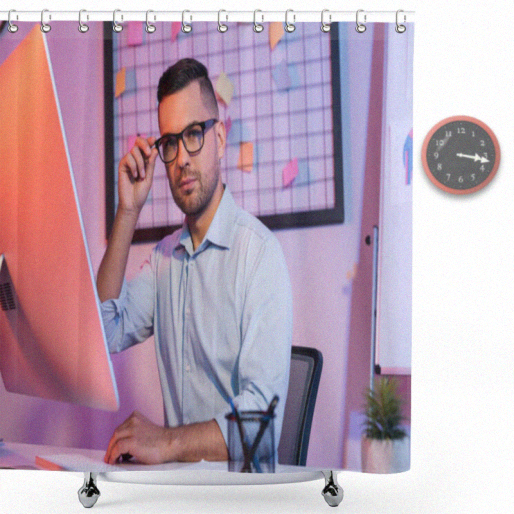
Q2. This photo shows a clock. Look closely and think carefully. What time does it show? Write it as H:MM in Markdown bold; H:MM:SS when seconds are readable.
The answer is **3:17**
